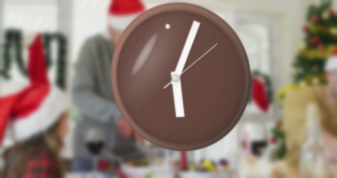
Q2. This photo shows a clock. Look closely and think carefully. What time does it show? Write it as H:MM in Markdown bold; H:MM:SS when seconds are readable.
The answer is **6:05:10**
